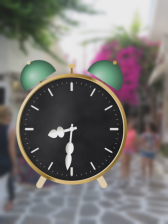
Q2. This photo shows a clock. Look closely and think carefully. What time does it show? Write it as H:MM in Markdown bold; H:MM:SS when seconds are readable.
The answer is **8:31**
